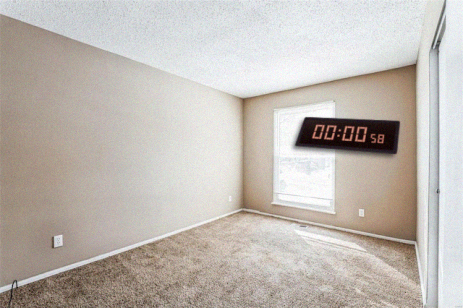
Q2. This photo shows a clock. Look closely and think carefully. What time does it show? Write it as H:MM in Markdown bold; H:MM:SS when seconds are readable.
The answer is **0:00:58**
